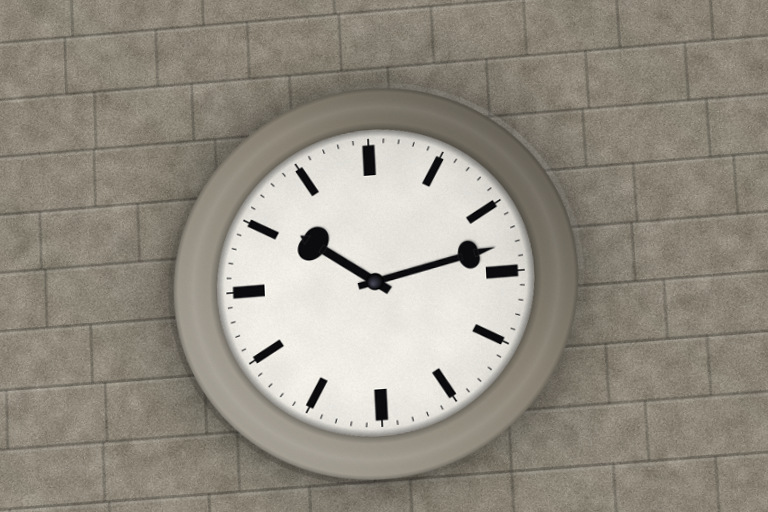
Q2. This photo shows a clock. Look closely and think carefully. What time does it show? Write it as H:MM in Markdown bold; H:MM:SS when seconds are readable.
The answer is **10:13**
